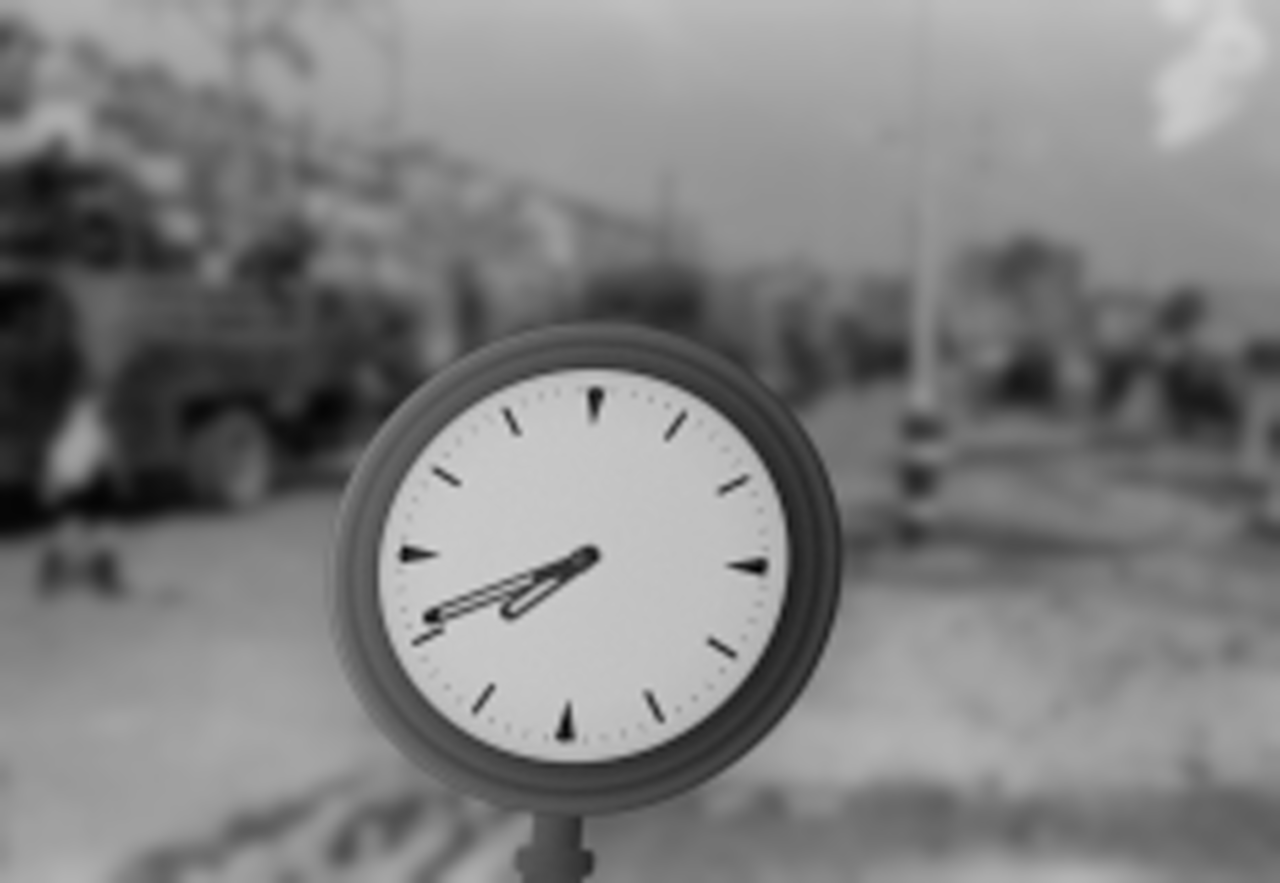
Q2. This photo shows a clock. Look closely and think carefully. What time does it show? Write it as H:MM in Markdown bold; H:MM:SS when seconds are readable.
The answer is **7:41**
